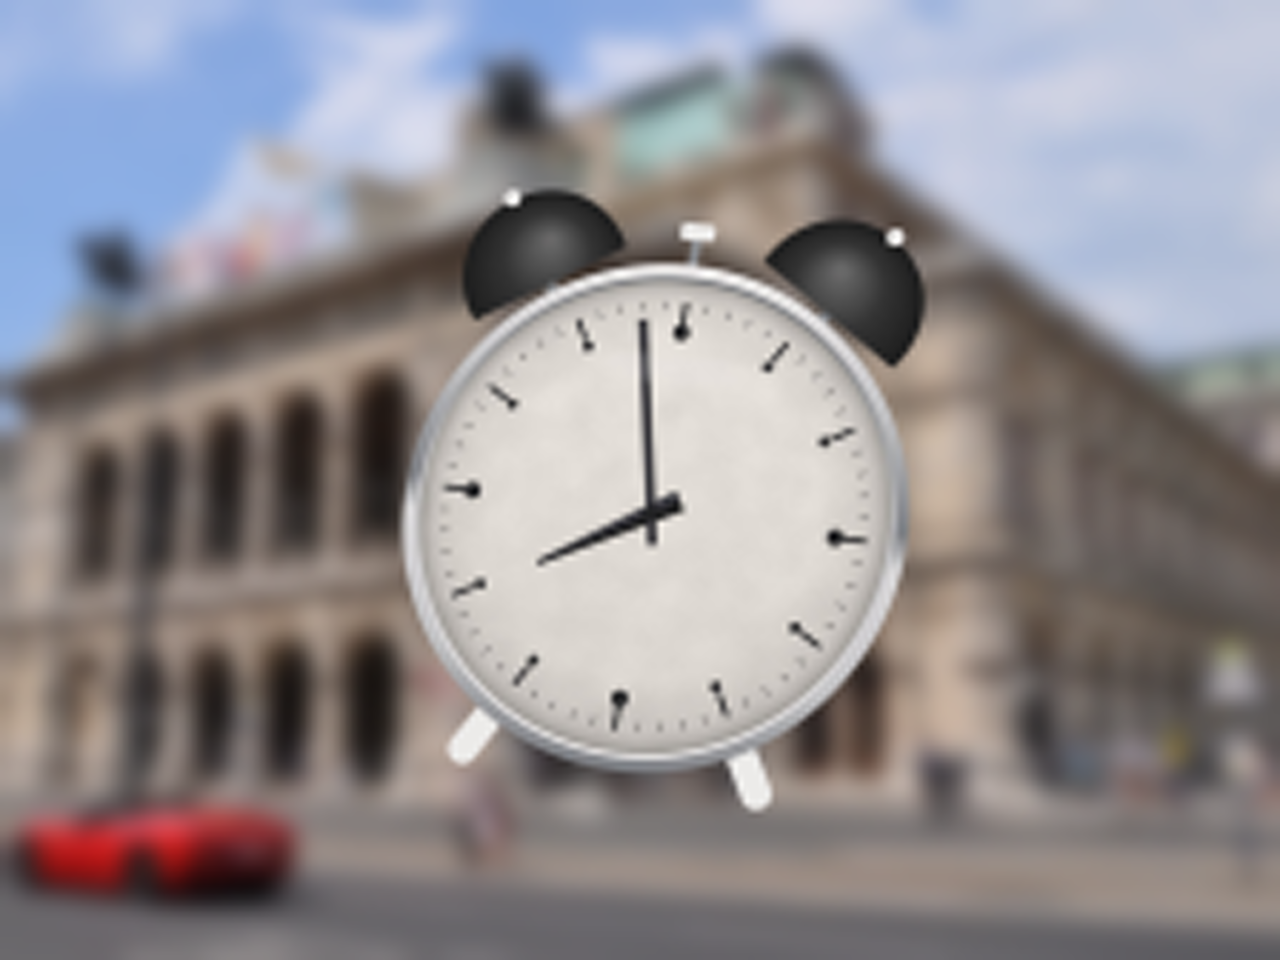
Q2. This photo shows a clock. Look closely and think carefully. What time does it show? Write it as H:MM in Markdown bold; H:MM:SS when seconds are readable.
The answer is **7:58**
